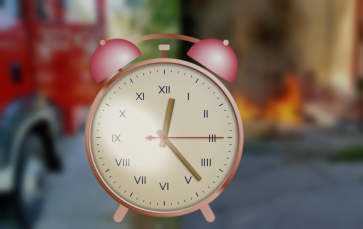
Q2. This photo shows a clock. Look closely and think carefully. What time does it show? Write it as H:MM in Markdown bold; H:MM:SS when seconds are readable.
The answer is **12:23:15**
